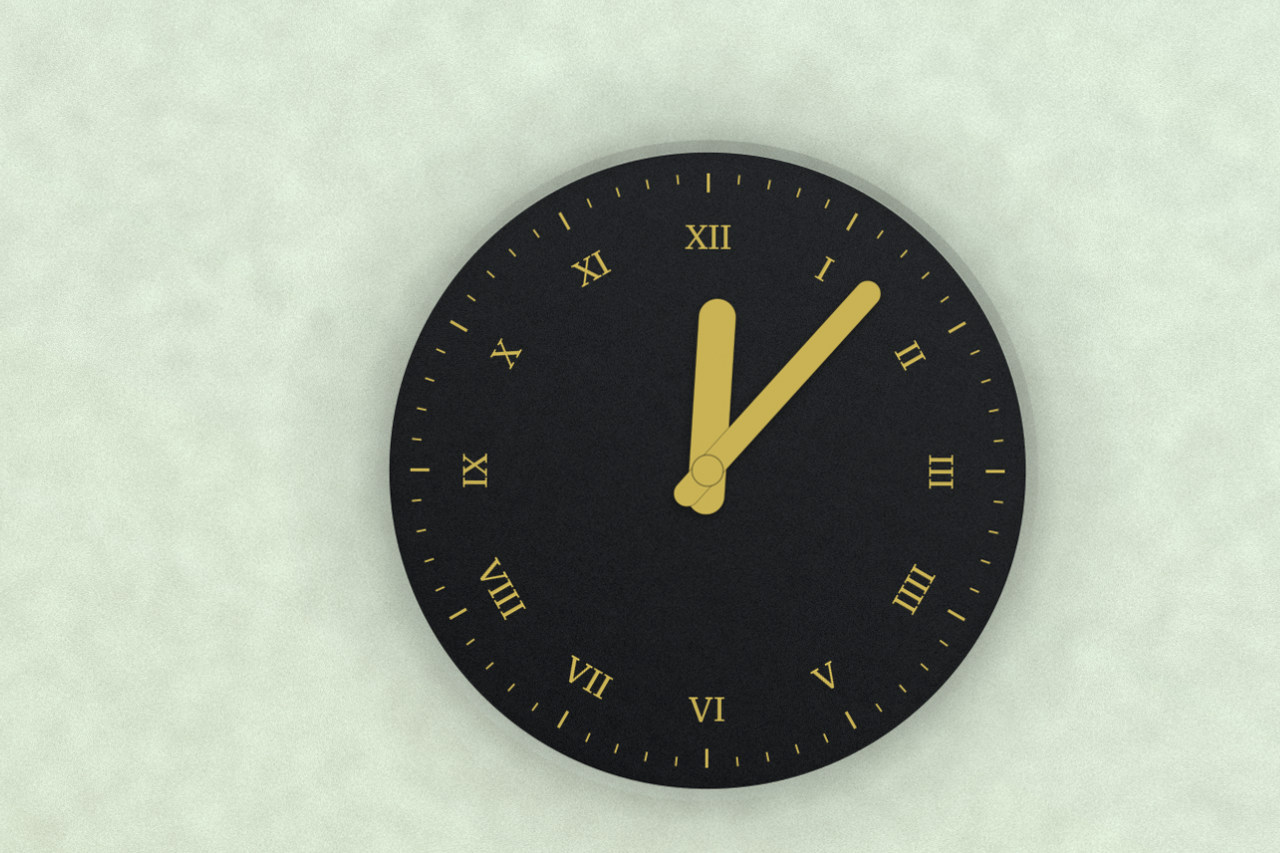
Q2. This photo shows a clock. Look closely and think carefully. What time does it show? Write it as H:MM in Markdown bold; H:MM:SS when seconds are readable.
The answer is **12:07**
